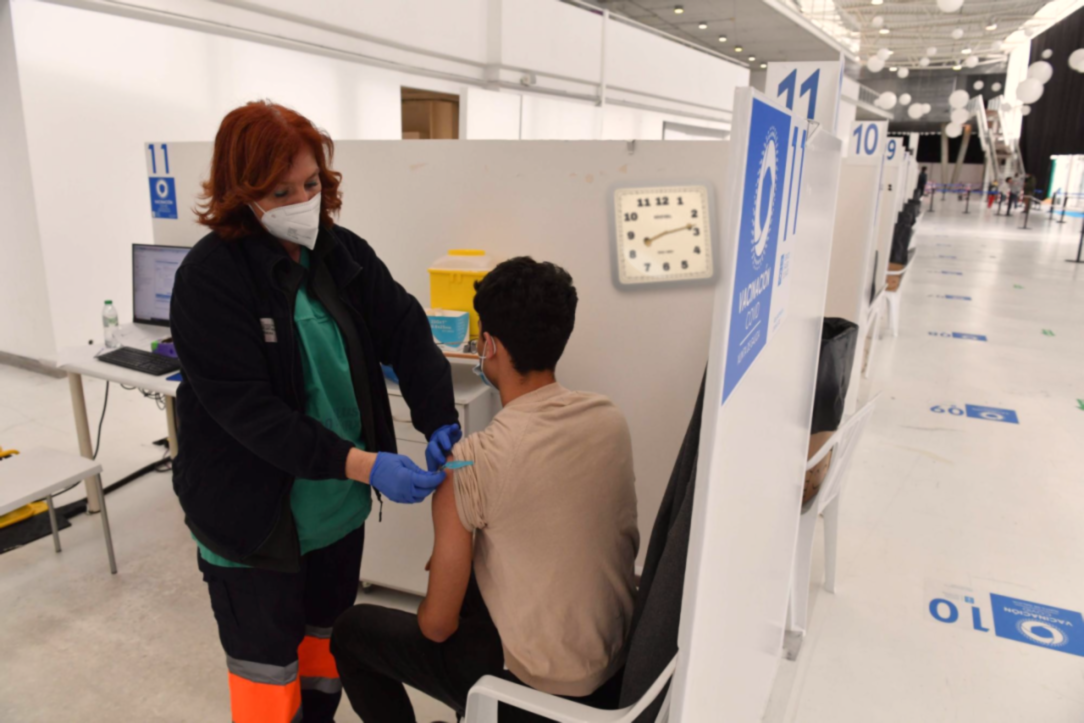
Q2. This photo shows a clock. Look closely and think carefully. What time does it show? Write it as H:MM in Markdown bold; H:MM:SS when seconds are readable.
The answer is **8:13**
